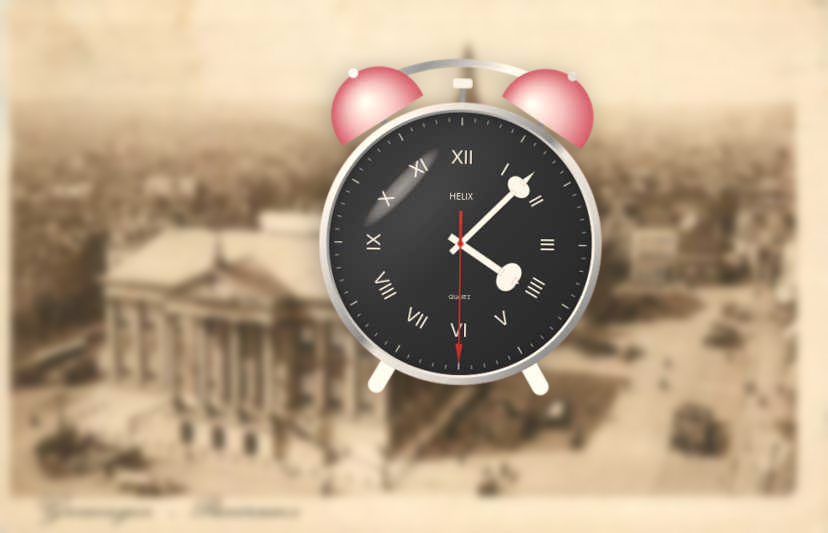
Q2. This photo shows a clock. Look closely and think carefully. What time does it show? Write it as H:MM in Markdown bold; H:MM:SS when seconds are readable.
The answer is **4:07:30**
